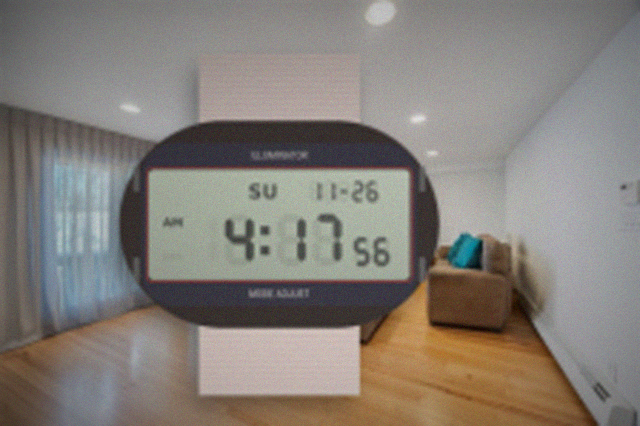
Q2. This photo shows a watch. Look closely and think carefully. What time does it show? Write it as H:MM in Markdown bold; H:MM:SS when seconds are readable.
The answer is **4:17:56**
